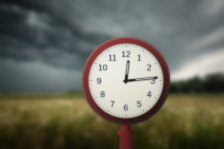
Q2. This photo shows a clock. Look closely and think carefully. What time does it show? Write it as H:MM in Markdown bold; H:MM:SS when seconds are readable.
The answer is **12:14**
